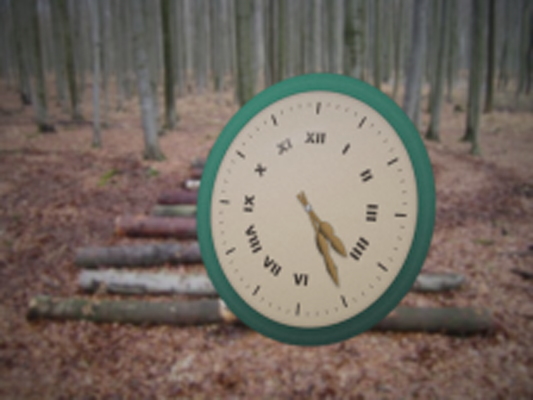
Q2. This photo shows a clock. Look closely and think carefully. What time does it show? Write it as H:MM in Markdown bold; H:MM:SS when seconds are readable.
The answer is **4:25**
